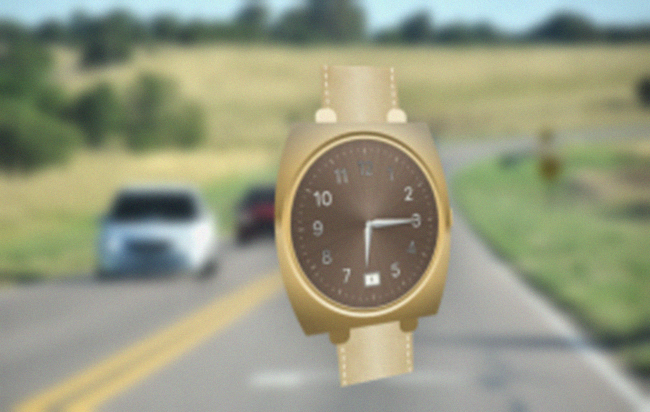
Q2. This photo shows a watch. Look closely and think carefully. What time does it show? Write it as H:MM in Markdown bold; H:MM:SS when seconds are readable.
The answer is **6:15**
